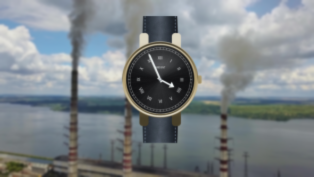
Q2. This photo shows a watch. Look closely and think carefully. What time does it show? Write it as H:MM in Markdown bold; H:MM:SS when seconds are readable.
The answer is **3:56**
